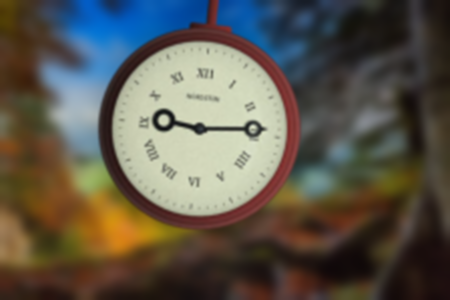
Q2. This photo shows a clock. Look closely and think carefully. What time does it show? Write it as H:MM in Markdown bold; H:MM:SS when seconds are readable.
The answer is **9:14**
